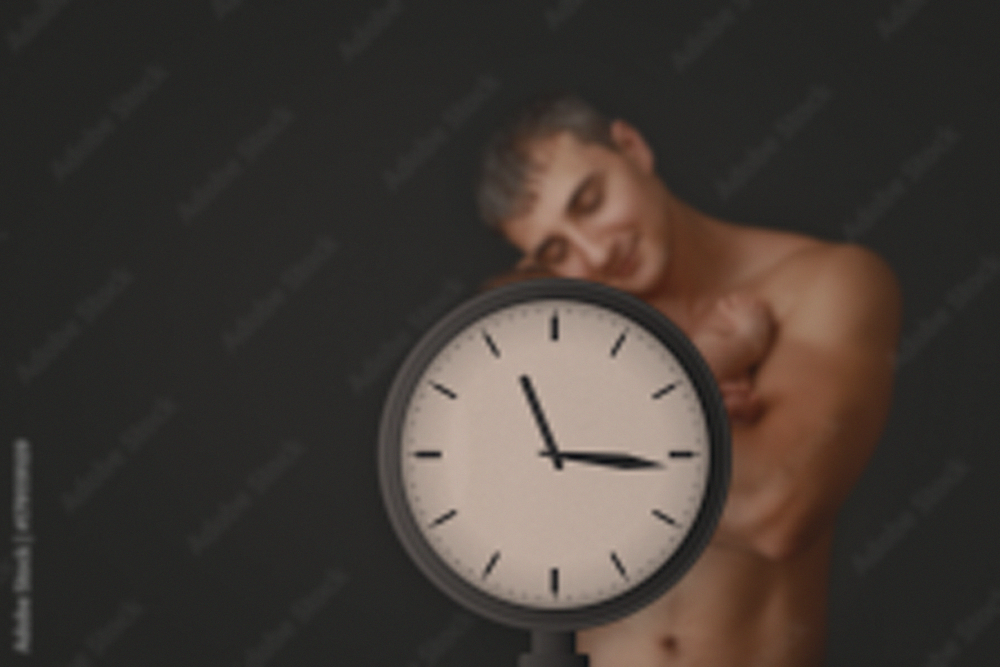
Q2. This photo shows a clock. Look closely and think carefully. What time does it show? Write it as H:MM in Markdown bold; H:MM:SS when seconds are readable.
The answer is **11:16**
